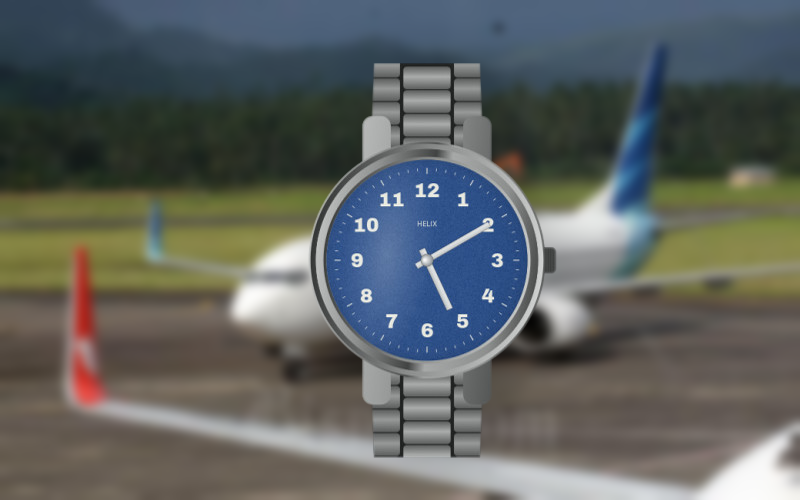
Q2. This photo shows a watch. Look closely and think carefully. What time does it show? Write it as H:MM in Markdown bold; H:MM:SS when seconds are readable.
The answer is **5:10**
